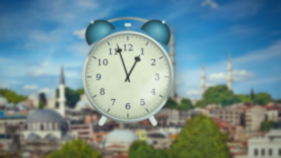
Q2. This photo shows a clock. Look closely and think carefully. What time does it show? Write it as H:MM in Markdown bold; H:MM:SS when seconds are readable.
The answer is **12:57**
